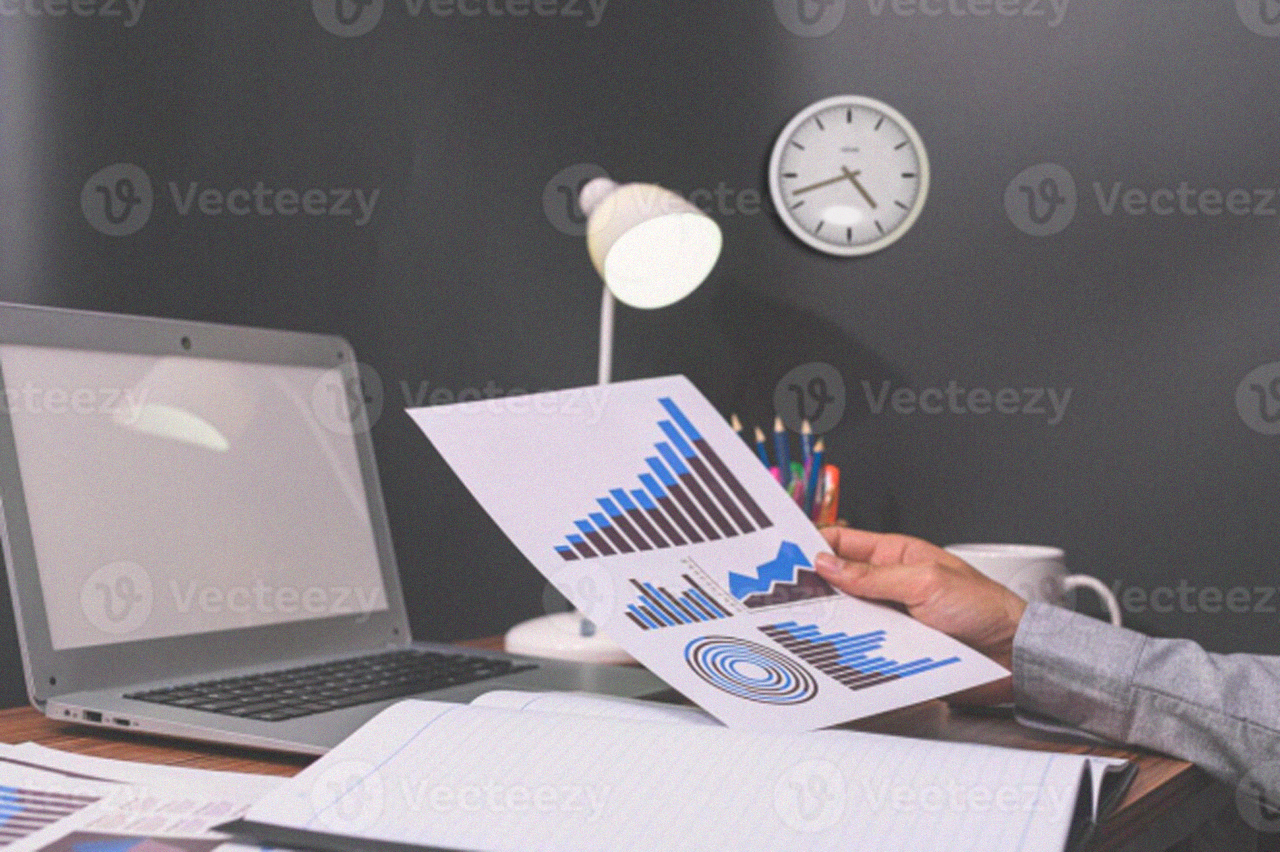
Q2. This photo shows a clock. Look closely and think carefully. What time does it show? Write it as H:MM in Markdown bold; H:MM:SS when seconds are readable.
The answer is **4:42**
